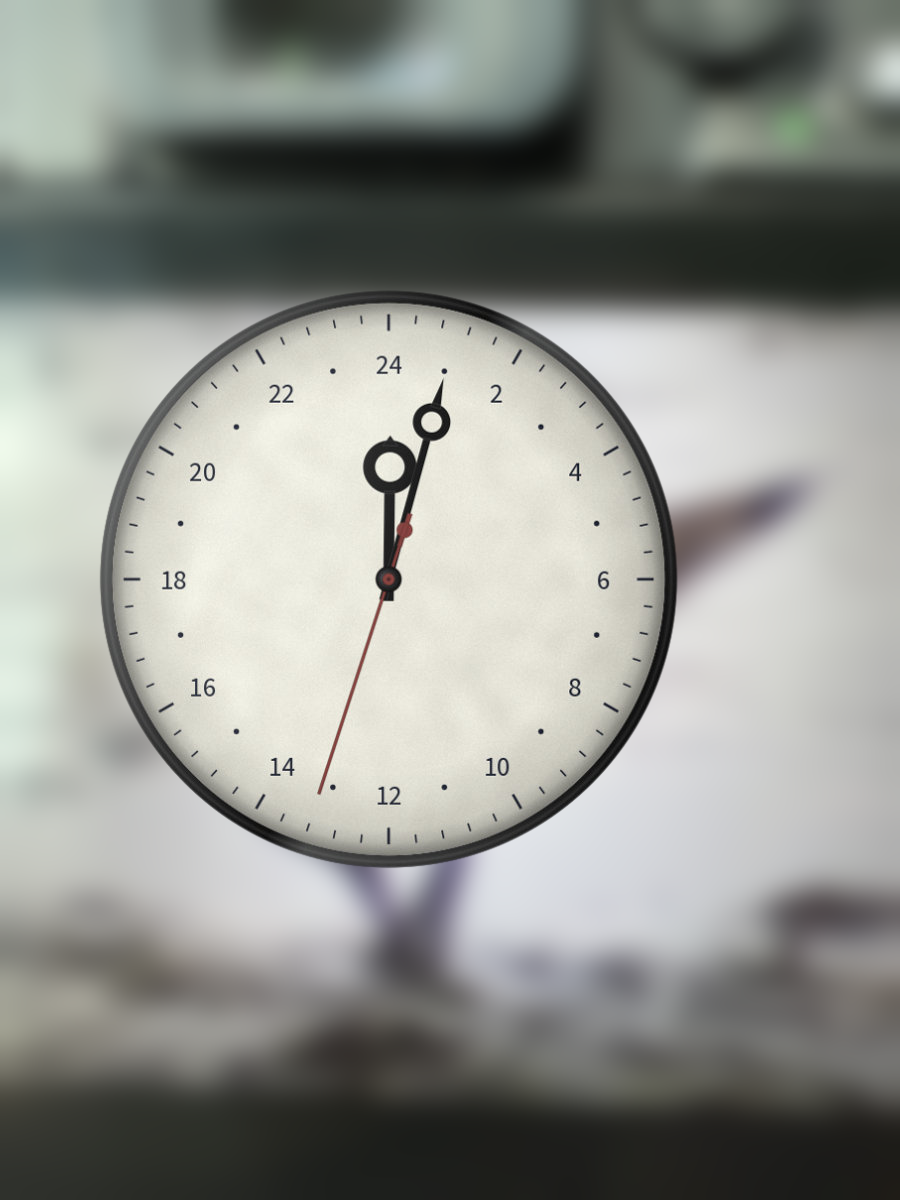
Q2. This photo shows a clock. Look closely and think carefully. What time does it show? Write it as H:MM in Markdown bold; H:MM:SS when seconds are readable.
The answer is **0:02:33**
